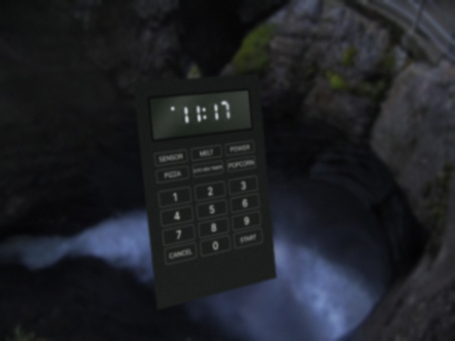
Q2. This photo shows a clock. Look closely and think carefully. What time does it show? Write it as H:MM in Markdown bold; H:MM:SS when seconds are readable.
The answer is **11:17**
